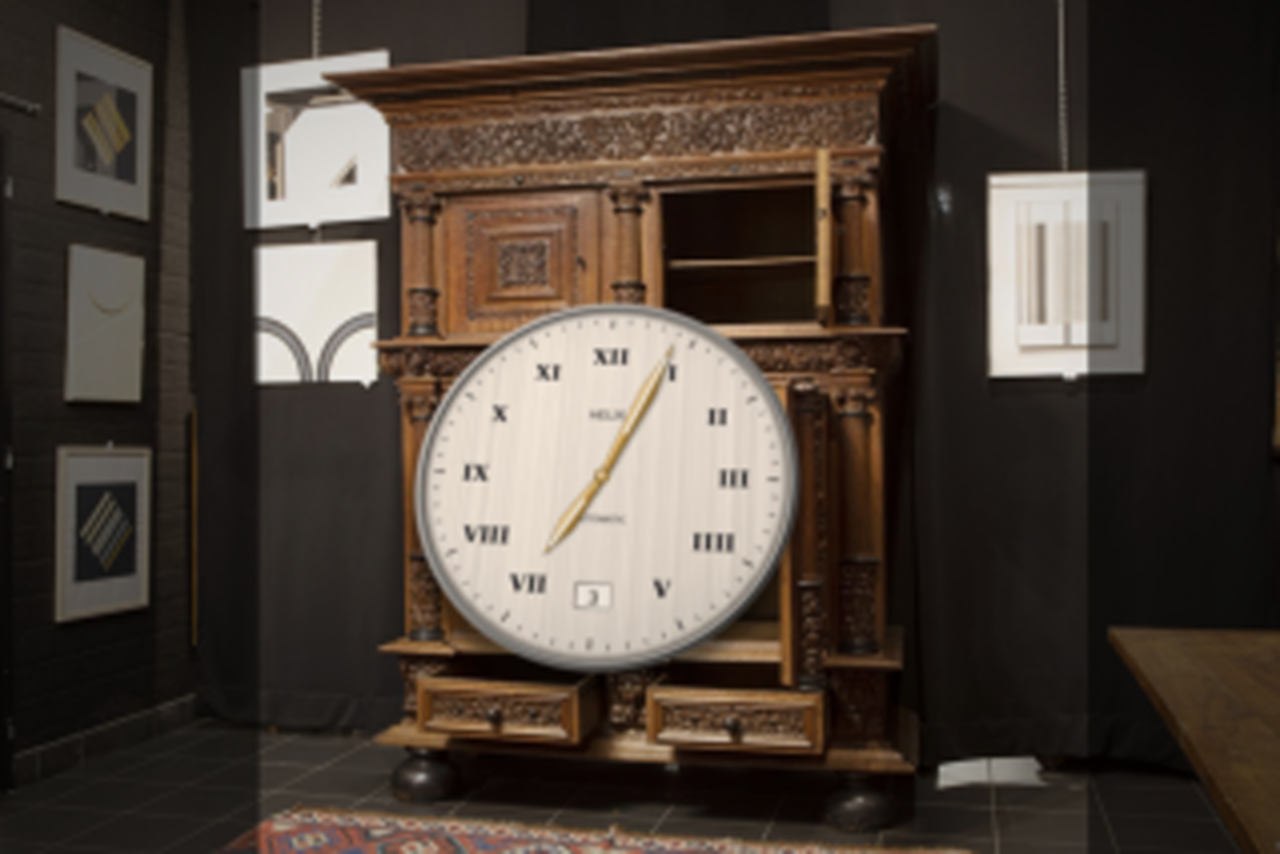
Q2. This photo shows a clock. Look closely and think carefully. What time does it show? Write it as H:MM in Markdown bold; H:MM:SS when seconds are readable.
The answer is **7:04**
